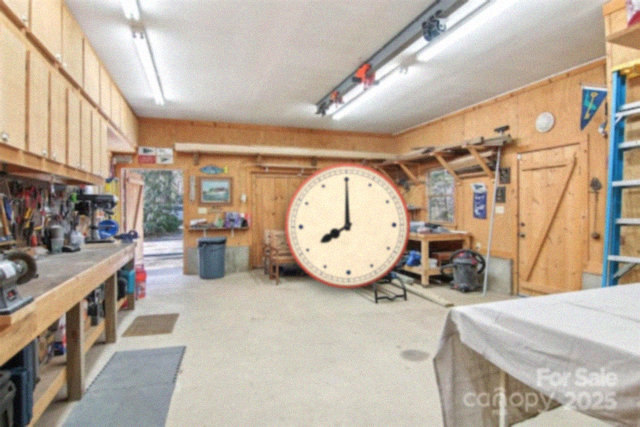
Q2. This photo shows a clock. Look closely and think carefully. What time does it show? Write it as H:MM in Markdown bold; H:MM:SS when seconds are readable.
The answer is **8:00**
